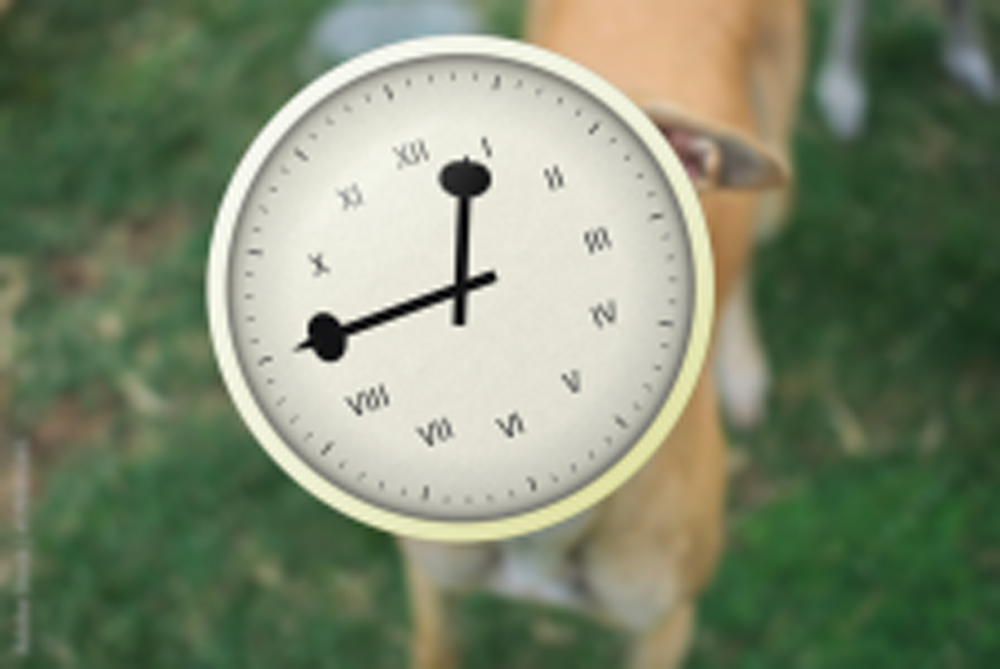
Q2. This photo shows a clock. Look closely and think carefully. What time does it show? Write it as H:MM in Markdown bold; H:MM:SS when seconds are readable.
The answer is **12:45**
